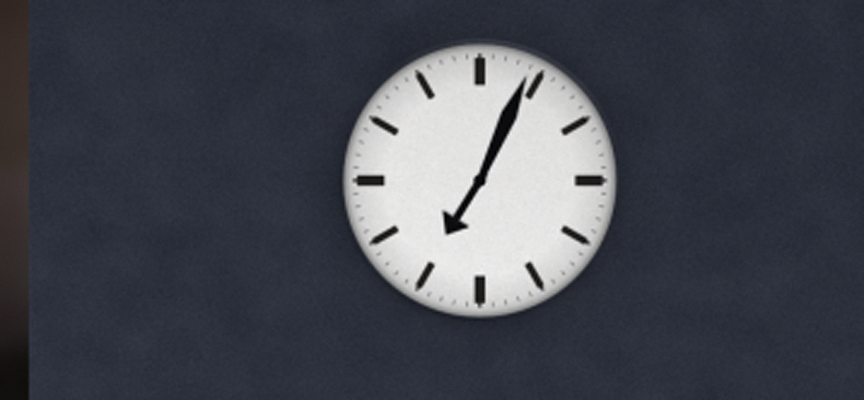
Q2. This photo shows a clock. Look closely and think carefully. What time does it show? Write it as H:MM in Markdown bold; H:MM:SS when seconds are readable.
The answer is **7:04**
